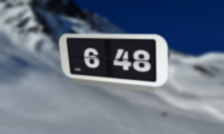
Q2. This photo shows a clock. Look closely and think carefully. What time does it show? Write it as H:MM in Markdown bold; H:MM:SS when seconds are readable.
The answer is **6:48**
